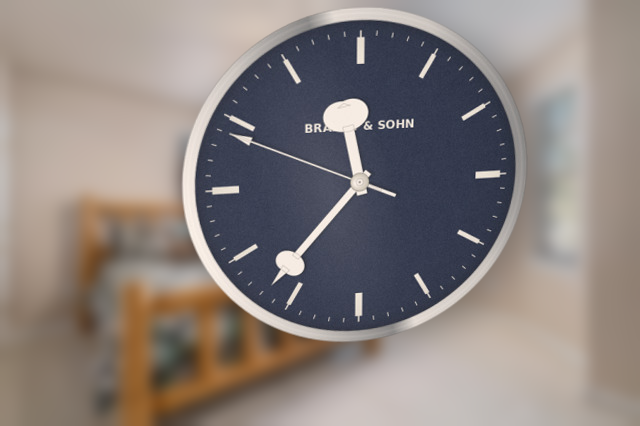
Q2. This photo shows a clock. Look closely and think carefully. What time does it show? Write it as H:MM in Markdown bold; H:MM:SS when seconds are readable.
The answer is **11:36:49**
